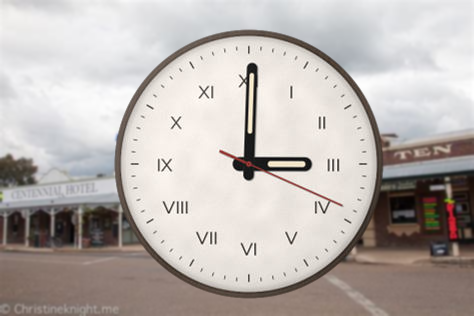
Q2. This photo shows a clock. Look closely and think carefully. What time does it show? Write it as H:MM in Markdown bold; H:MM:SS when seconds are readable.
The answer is **3:00:19**
